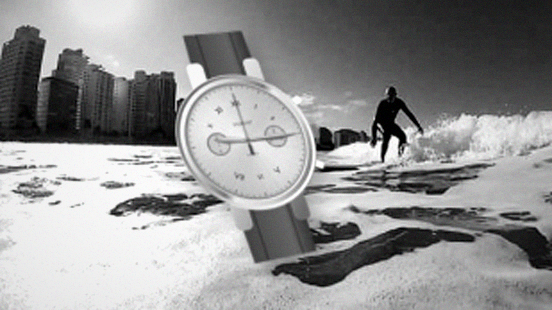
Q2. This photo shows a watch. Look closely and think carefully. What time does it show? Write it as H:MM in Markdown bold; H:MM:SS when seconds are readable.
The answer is **9:15**
